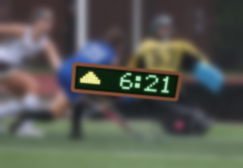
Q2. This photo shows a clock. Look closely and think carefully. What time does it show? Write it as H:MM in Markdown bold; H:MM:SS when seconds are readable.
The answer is **6:21**
